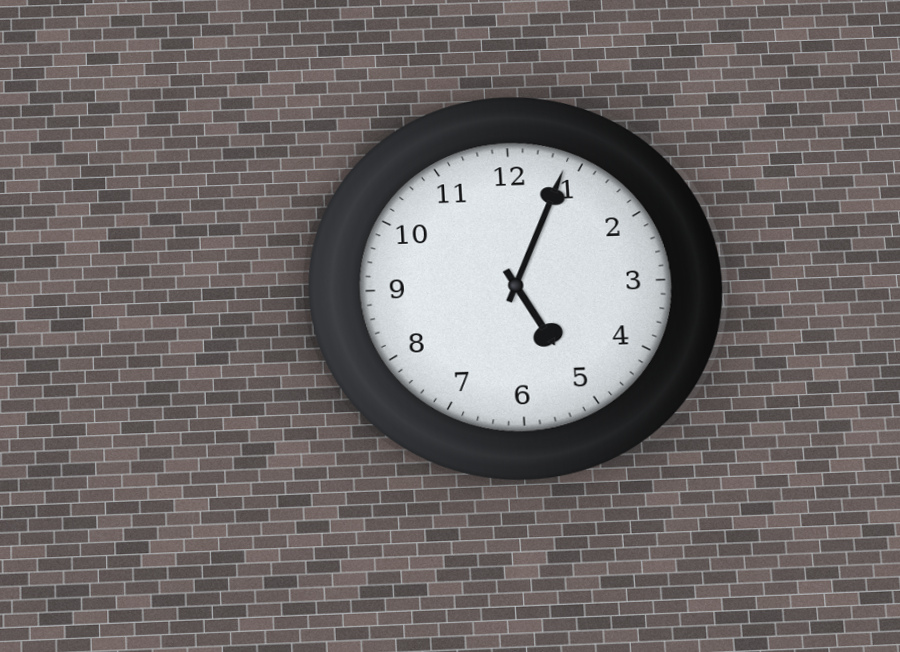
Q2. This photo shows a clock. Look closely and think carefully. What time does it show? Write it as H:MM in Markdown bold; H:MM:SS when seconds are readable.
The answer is **5:04**
